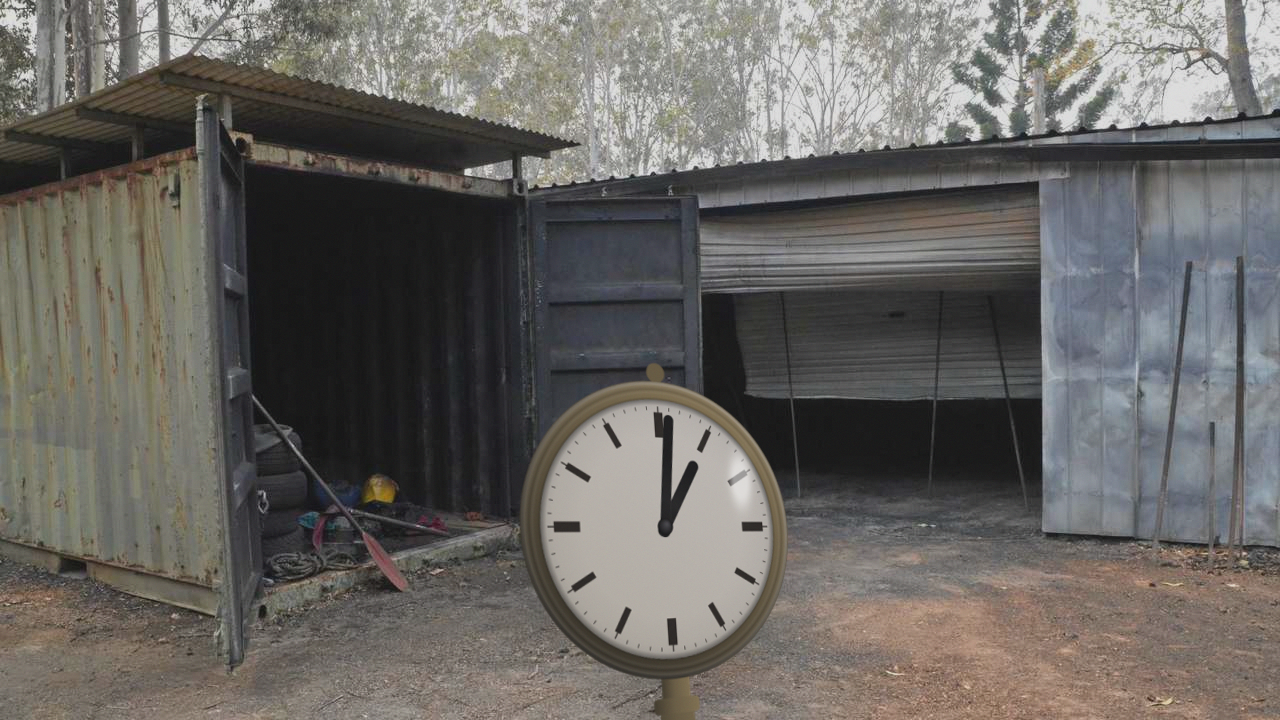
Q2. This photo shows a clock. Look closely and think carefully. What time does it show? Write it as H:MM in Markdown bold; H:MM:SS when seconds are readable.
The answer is **1:01**
